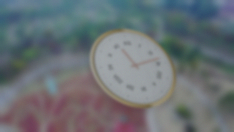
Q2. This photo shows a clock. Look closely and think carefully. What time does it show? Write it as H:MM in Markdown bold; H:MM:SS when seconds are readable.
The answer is **11:13**
